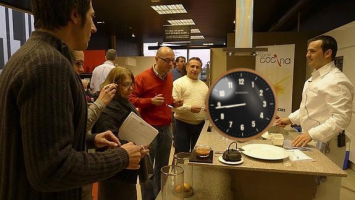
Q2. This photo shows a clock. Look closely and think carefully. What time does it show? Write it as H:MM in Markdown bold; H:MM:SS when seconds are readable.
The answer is **8:44**
